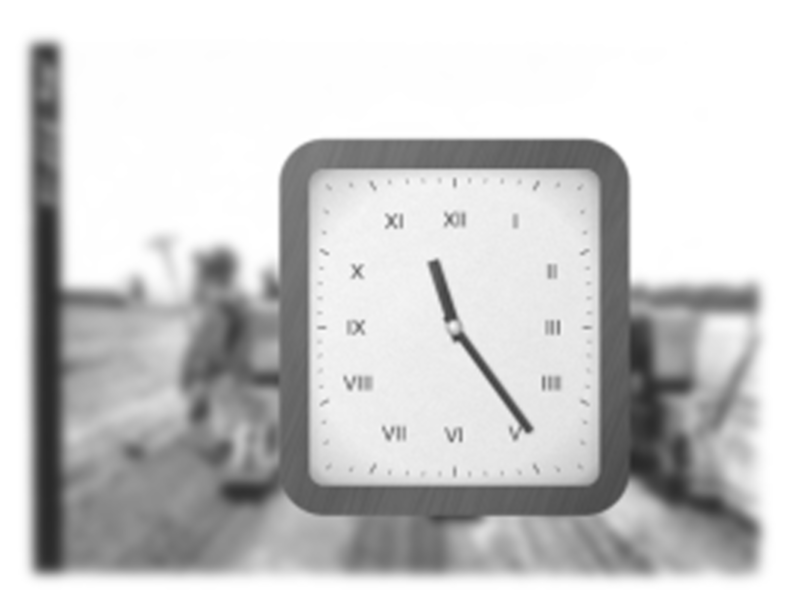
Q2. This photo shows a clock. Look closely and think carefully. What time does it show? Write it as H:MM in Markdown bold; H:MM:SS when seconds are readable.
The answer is **11:24**
